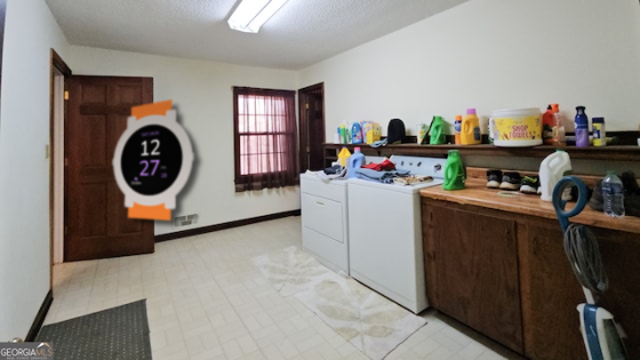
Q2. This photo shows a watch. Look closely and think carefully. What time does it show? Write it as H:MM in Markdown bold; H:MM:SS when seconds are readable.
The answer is **12:27**
